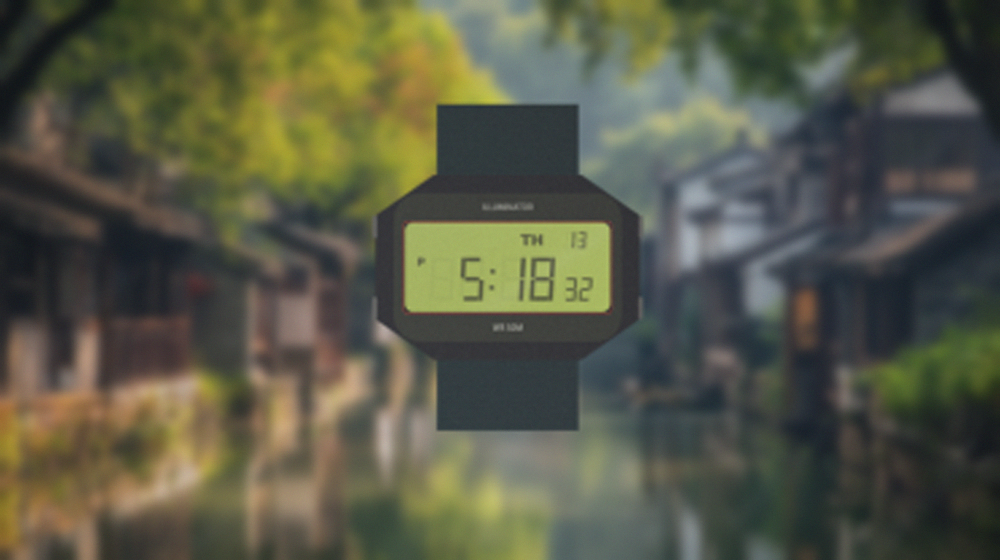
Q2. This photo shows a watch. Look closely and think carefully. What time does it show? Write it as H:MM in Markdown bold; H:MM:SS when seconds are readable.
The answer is **5:18:32**
